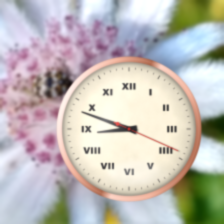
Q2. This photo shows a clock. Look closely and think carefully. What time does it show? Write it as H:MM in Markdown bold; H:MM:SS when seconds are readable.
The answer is **8:48:19**
